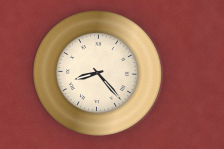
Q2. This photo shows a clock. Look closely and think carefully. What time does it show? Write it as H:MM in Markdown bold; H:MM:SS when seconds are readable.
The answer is **8:23**
